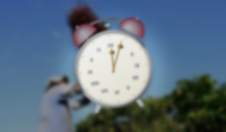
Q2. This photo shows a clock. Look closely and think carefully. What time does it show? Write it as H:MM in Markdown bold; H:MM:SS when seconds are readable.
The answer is **12:04**
